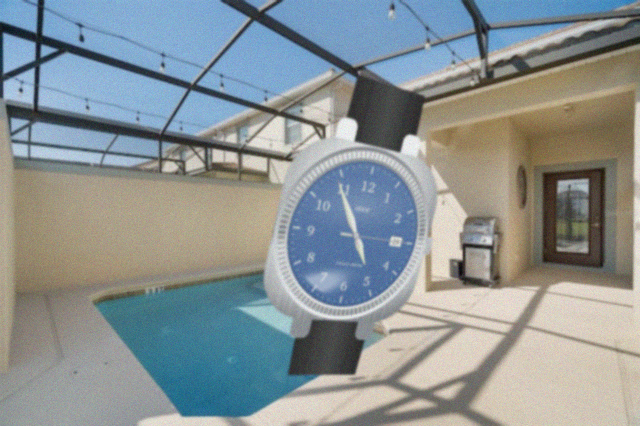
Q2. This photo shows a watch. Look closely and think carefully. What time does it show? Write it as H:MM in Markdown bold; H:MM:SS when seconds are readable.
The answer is **4:54:15**
